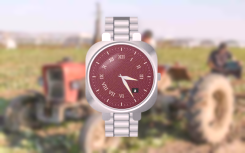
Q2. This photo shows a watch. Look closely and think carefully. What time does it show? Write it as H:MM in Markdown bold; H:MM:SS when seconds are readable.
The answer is **3:25**
